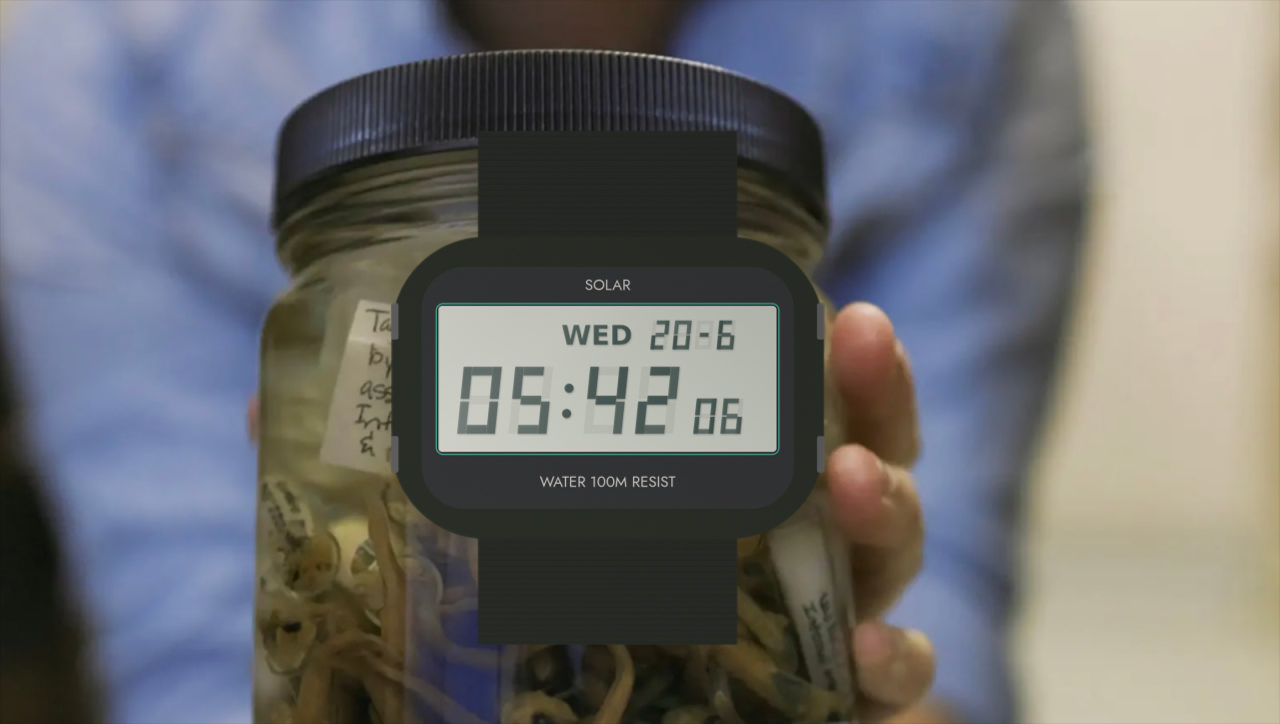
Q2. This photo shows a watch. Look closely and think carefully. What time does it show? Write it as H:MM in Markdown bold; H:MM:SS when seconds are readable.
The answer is **5:42:06**
